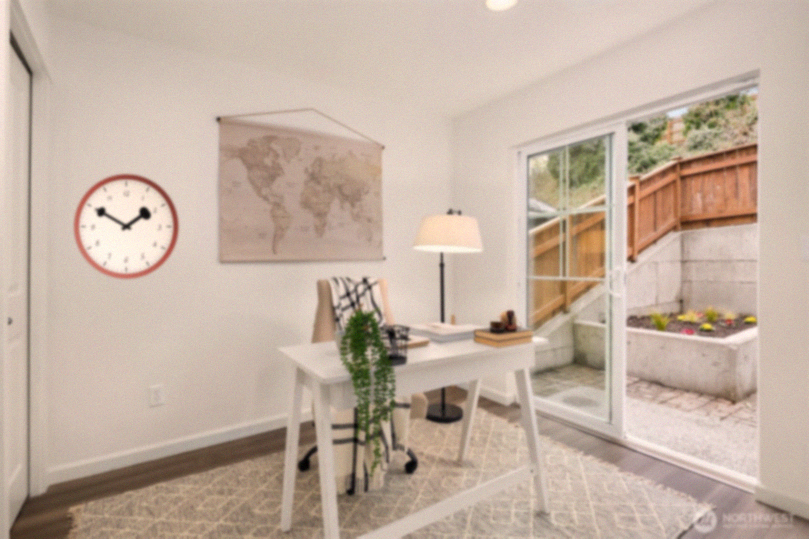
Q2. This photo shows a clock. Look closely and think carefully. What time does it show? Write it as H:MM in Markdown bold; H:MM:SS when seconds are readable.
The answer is **1:50**
